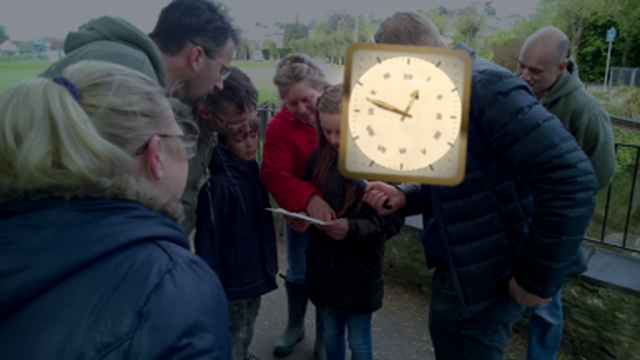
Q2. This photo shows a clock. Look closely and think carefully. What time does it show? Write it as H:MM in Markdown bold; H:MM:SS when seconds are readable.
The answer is **12:48**
